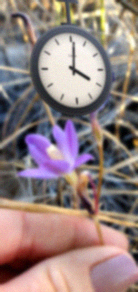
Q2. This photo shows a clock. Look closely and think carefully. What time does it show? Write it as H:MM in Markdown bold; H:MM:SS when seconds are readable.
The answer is **4:01**
